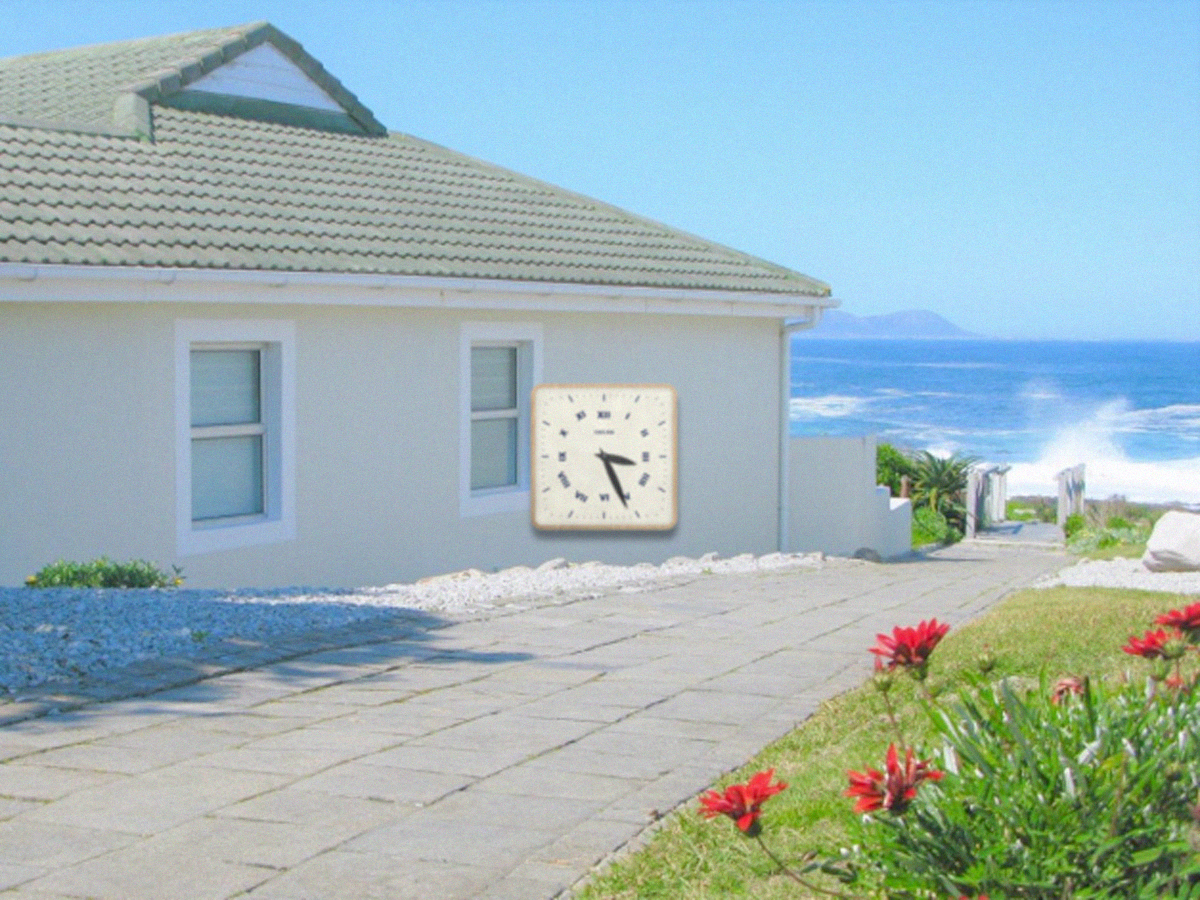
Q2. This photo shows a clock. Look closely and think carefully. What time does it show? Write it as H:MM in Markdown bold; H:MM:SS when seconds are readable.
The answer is **3:26**
